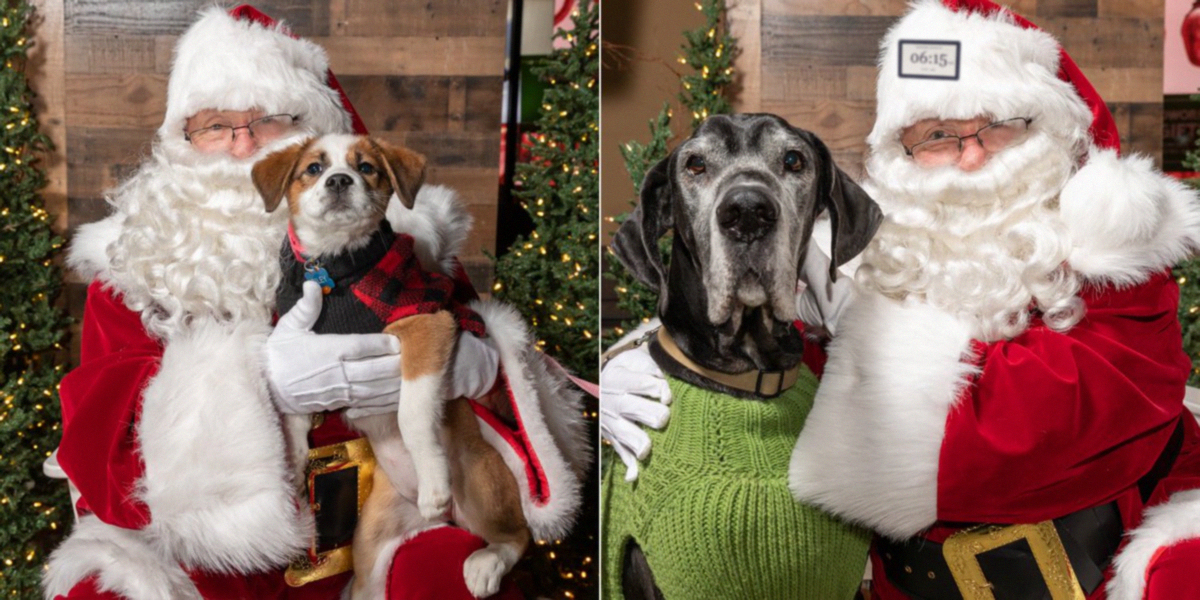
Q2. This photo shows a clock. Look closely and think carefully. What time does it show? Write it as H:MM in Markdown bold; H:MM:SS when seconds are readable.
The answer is **6:15**
